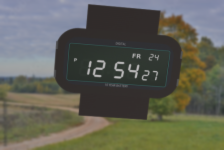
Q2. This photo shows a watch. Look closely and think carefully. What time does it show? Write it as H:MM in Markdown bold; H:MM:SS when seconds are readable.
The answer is **12:54:27**
